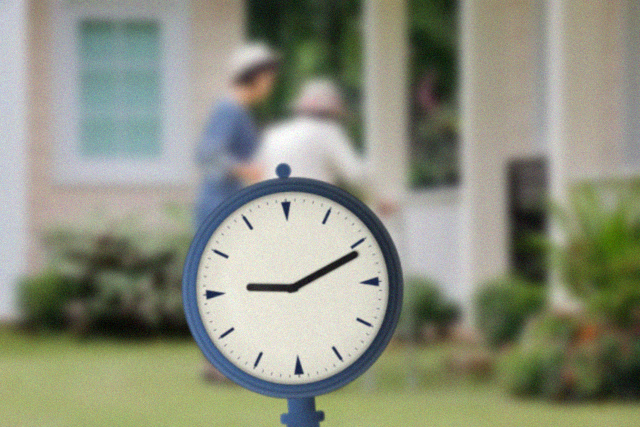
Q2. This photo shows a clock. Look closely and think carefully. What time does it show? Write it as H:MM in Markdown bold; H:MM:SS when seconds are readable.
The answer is **9:11**
